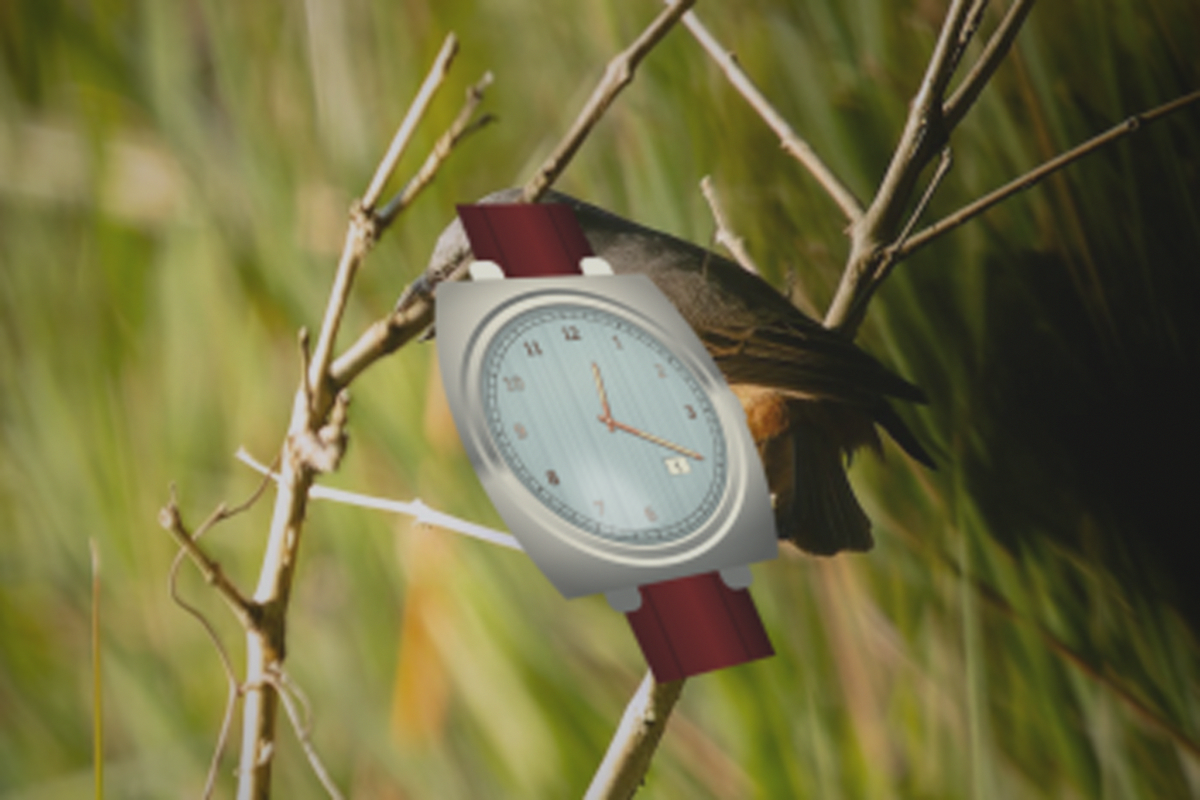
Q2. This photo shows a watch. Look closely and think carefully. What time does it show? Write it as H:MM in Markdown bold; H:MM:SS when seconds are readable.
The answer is **12:20**
